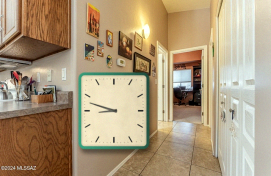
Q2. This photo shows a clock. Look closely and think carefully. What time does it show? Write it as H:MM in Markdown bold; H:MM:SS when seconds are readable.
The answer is **8:48**
